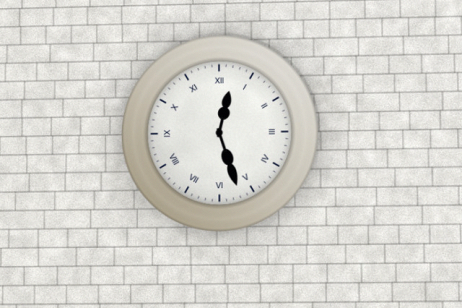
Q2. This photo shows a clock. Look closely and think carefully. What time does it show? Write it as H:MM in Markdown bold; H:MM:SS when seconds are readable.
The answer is **12:27**
